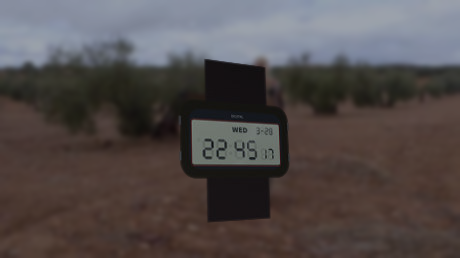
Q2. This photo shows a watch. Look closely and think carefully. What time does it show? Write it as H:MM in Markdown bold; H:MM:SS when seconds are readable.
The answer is **22:45:17**
